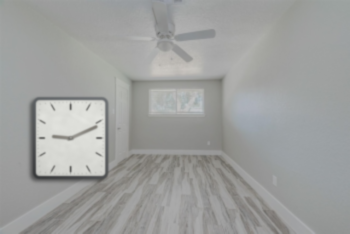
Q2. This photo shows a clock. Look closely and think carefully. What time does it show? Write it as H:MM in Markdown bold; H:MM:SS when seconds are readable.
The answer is **9:11**
